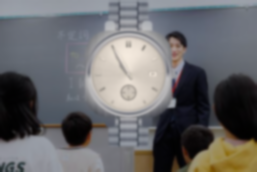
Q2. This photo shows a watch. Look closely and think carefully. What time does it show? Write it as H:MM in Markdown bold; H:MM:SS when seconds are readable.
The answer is **10:55**
